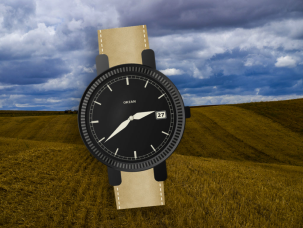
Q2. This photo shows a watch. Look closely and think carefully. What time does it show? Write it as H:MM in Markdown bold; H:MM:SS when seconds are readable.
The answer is **2:39**
